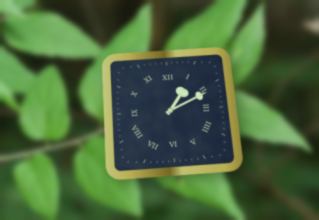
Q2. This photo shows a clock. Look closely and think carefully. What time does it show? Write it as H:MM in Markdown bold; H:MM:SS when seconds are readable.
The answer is **1:11**
